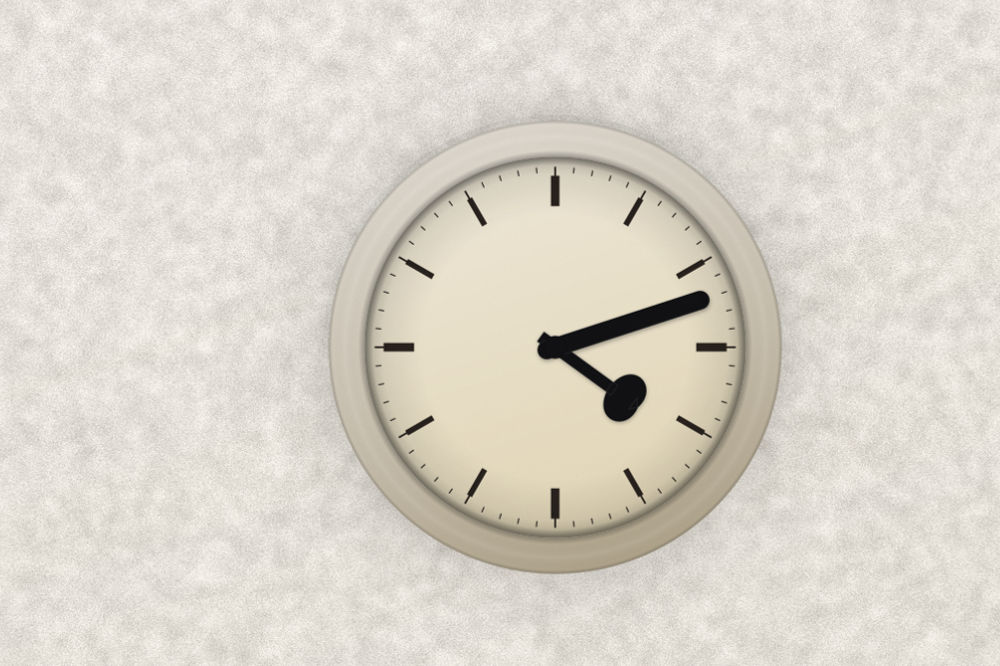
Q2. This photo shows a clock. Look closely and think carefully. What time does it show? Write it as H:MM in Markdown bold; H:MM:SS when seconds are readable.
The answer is **4:12**
